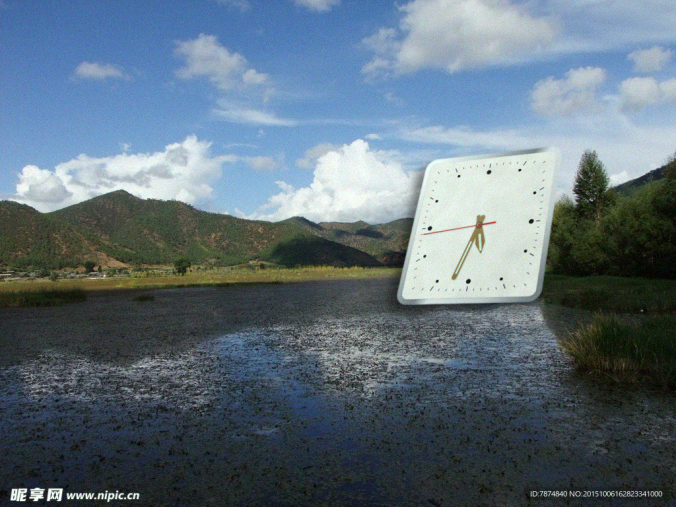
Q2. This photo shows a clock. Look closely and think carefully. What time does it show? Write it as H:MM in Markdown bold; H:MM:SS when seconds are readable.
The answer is **5:32:44**
